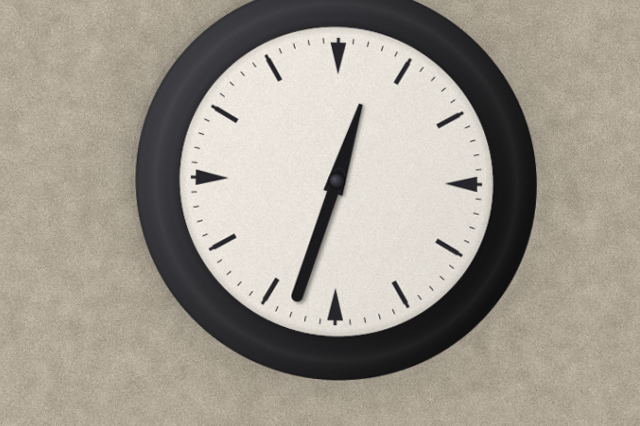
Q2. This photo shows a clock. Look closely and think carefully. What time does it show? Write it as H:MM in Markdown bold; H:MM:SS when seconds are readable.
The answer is **12:33**
